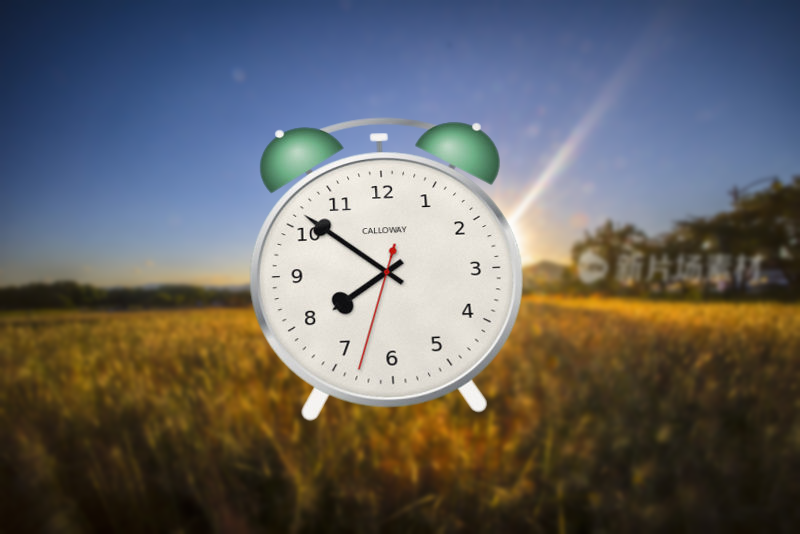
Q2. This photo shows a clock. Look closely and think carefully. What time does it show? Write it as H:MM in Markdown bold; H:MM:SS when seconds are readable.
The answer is **7:51:33**
